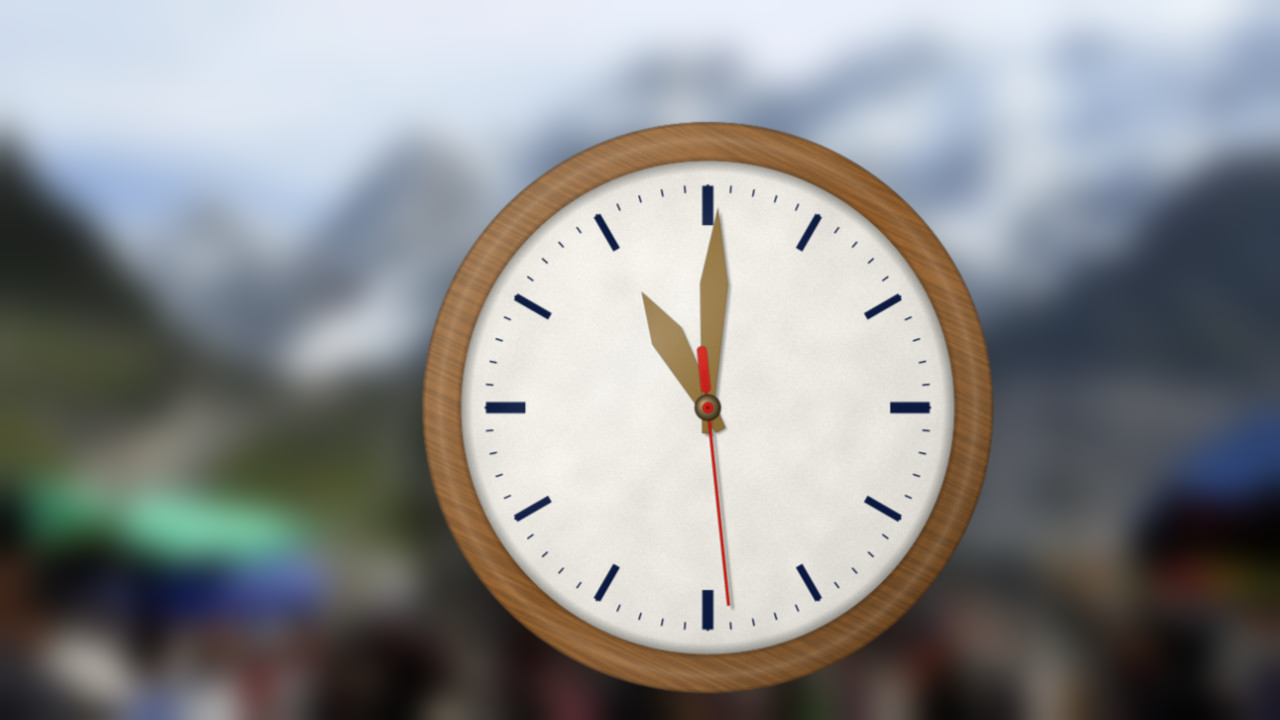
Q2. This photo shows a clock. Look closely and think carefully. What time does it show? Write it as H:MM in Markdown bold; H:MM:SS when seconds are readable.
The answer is **11:00:29**
